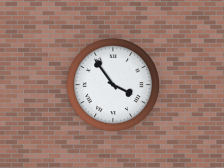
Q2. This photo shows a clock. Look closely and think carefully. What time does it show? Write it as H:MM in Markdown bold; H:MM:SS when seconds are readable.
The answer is **3:54**
